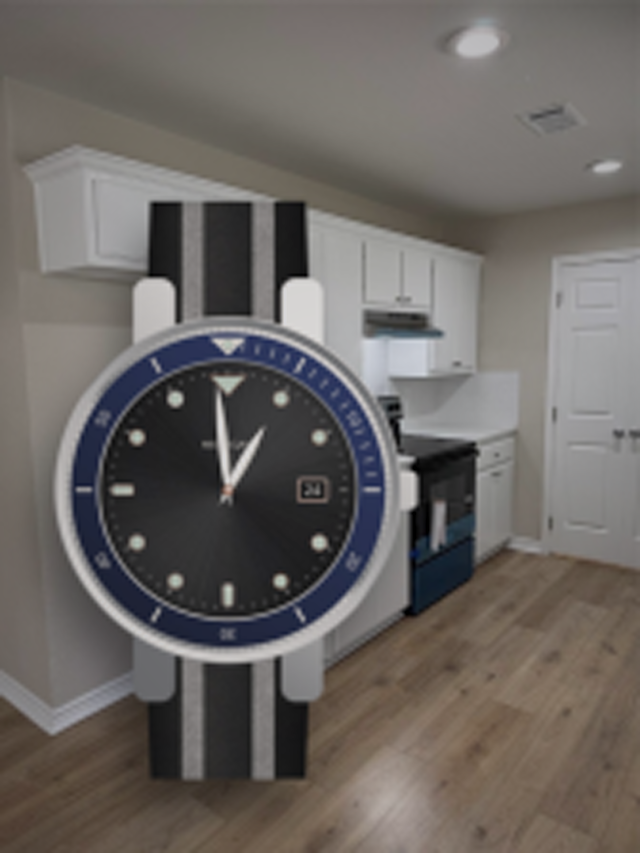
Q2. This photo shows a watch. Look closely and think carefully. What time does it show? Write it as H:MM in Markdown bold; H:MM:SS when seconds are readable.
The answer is **12:59**
